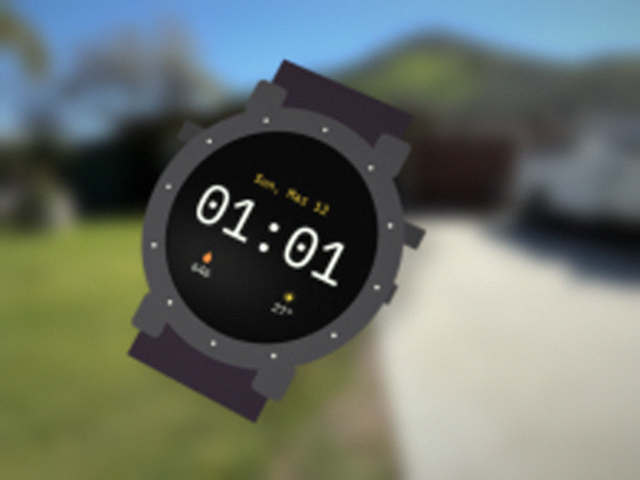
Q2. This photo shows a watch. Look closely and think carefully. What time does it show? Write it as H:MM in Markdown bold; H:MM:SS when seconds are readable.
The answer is **1:01**
